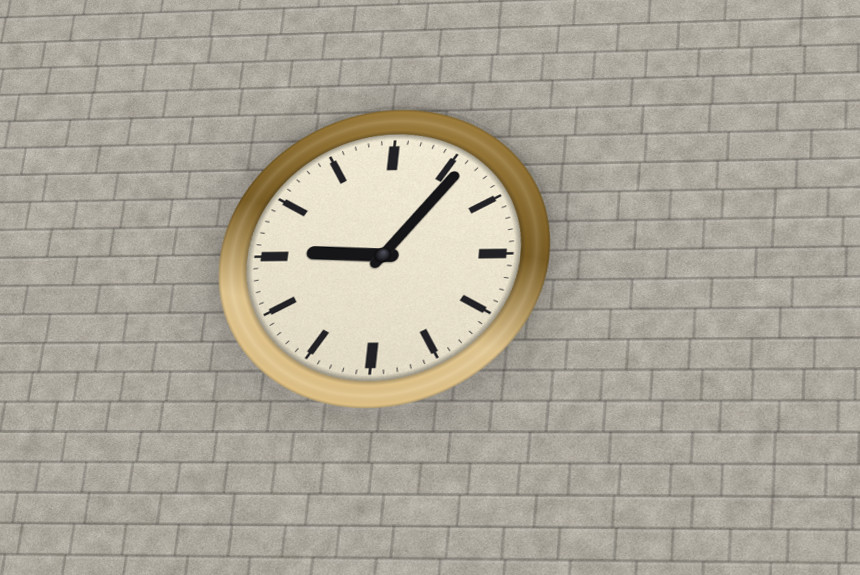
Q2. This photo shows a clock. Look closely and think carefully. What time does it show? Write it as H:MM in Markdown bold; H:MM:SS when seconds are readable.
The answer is **9:06**
